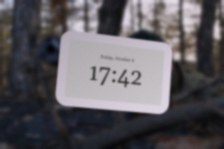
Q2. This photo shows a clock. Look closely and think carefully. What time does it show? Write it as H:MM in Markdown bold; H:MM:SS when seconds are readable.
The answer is **17:42**
